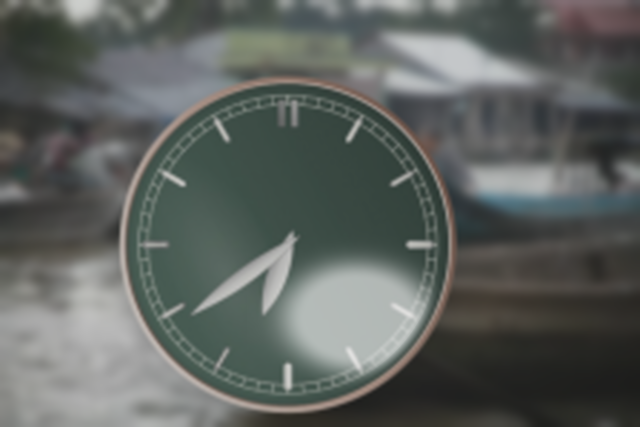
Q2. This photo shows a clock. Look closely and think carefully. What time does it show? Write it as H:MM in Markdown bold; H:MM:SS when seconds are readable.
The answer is **6:39**
